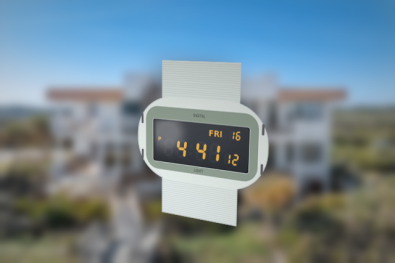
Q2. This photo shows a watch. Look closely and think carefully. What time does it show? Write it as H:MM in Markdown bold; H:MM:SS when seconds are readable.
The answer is **4:41:12**
